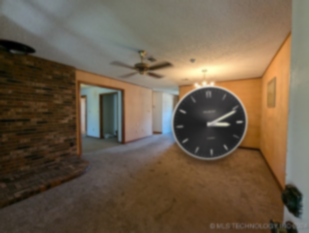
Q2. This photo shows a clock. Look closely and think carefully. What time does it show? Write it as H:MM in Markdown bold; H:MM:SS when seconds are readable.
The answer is **3:11**
